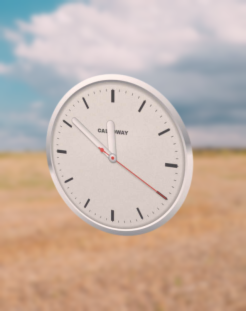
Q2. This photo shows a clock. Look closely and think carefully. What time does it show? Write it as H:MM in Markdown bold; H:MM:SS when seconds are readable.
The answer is **11:51:20**
